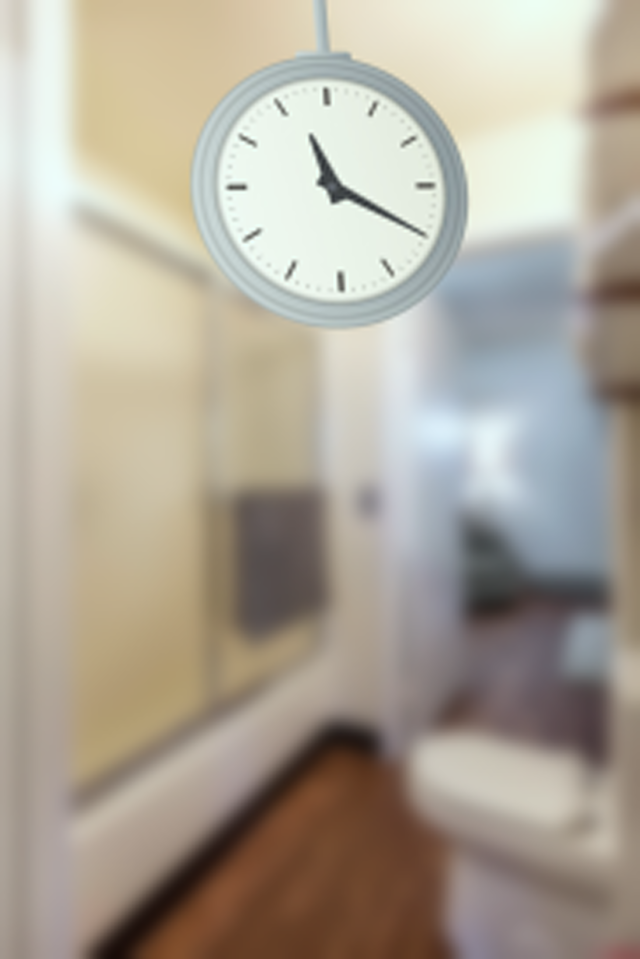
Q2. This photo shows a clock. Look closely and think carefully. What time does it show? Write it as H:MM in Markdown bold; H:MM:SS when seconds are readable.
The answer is **11:20**
